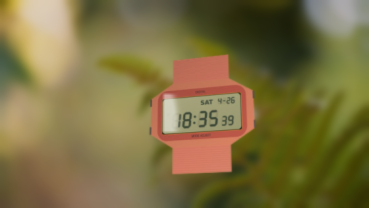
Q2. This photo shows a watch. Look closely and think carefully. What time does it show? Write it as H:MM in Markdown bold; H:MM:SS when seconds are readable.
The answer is **18:35:39**
